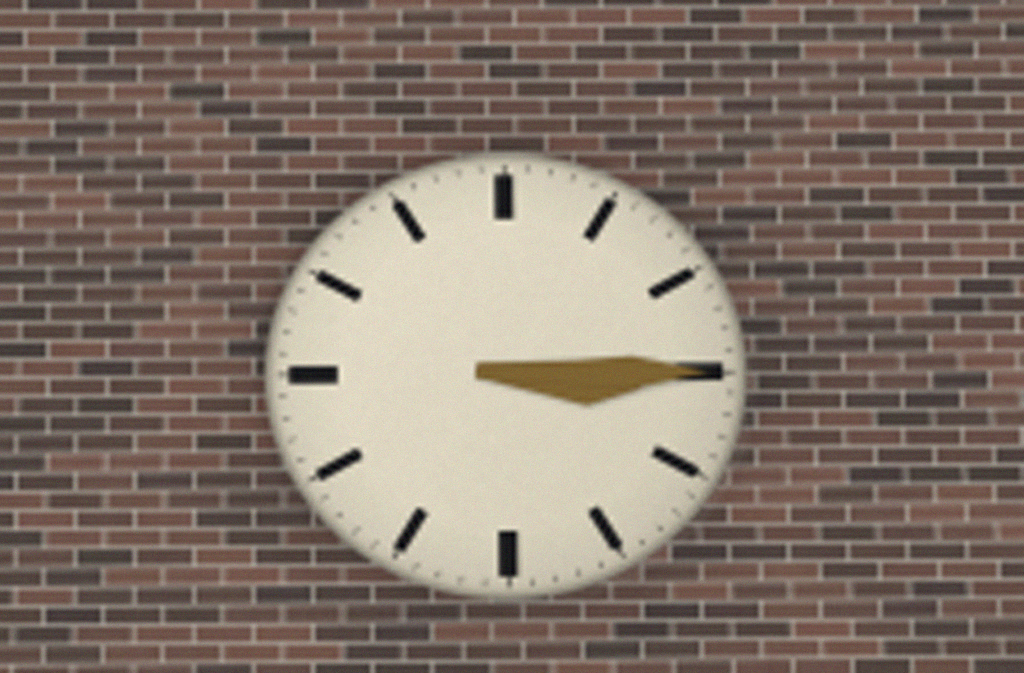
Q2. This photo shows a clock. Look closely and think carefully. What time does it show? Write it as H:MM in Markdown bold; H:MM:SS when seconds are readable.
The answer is **3:15**
